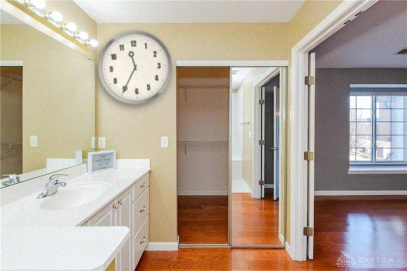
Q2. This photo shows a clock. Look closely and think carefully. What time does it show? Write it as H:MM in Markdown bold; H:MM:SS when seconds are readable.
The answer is **11:35**
